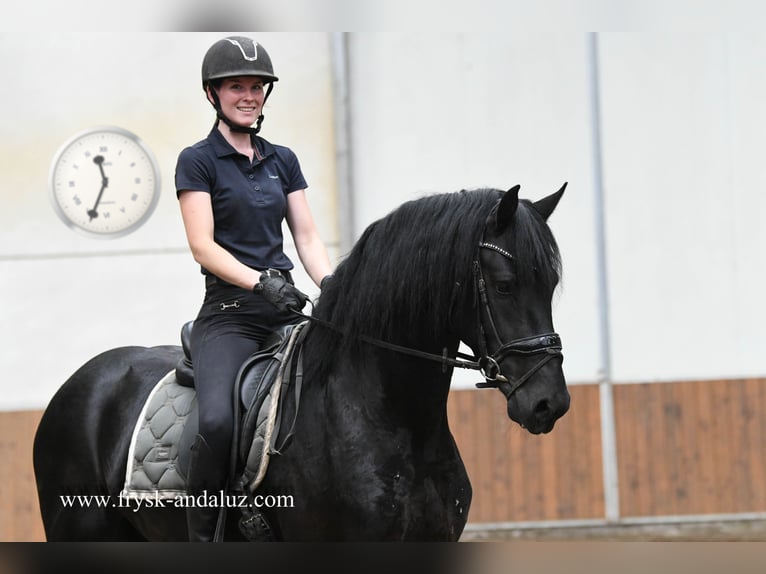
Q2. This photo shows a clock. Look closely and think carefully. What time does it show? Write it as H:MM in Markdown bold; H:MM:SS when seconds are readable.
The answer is **11:34**
